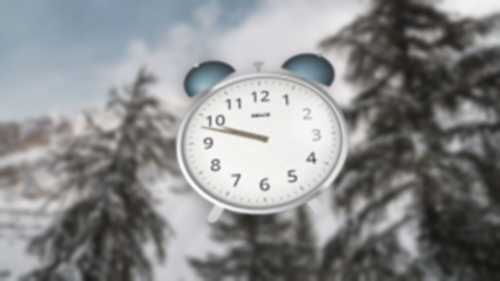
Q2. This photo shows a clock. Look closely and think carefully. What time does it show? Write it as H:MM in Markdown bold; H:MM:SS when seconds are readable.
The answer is **9:48**
